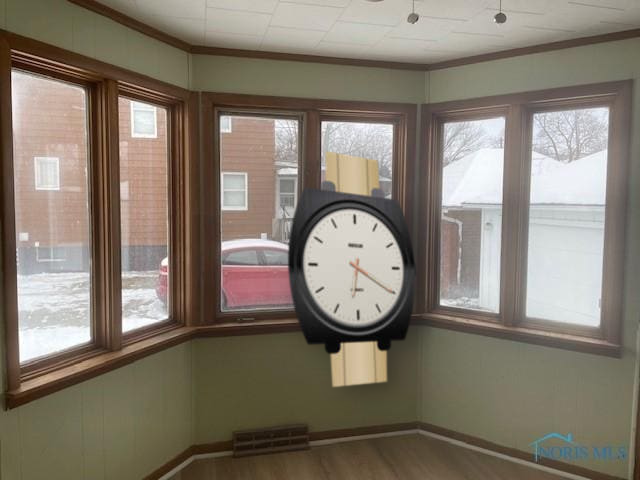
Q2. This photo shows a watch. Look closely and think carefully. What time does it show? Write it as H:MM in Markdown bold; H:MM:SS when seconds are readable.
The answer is **6:20**
